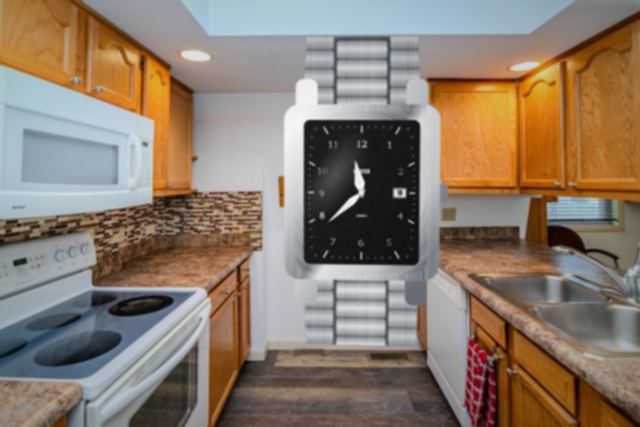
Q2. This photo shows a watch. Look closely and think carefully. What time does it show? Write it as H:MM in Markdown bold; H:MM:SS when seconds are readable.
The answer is **11:38**
